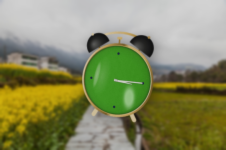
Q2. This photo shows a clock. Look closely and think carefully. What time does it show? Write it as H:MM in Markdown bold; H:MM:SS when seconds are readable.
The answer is **3:15**
